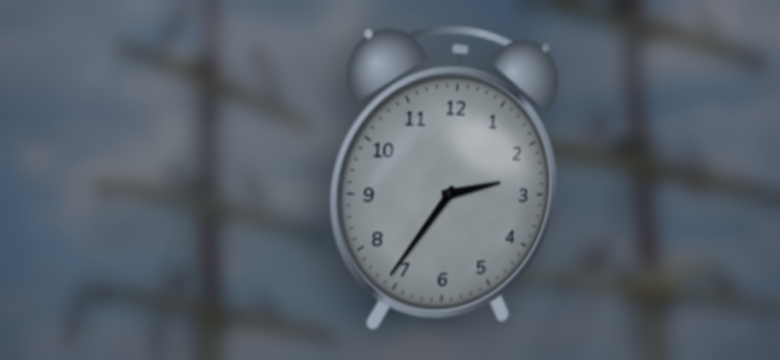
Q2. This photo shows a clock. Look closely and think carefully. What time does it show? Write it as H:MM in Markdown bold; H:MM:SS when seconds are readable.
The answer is **2:36**
